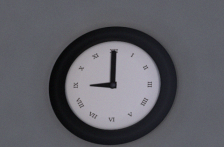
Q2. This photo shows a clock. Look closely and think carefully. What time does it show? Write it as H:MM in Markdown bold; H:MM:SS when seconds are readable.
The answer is **9:00**
